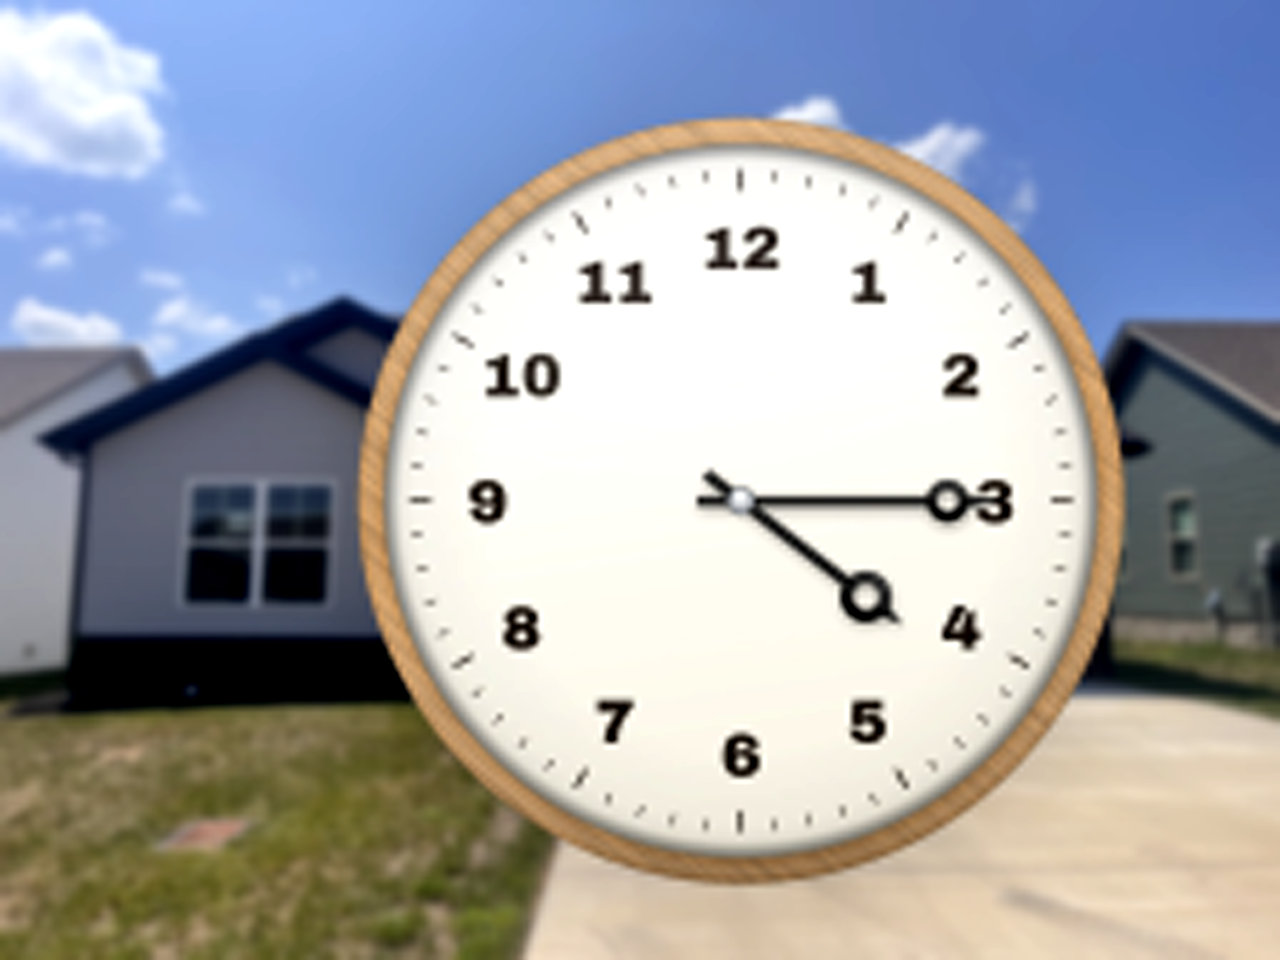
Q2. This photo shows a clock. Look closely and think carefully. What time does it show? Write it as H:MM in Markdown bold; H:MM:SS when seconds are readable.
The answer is **4:15**
